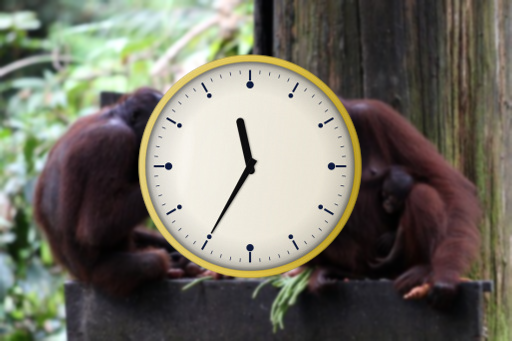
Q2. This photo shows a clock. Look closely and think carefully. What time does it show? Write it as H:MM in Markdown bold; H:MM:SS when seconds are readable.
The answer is **11:35**
